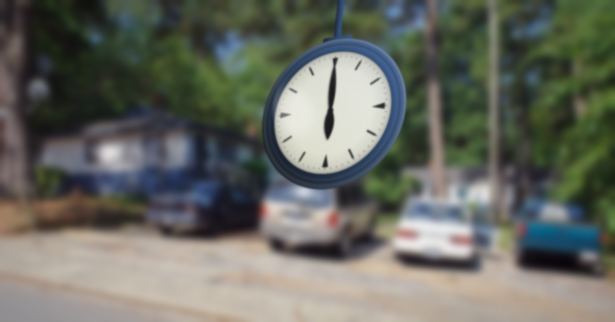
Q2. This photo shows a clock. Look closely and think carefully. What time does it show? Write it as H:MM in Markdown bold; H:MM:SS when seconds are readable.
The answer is **6:00**
